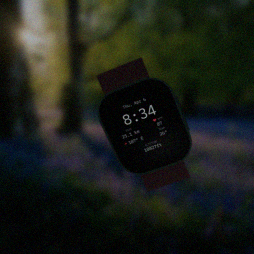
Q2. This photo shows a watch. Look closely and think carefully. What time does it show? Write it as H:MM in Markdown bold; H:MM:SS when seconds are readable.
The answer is **8:34**
